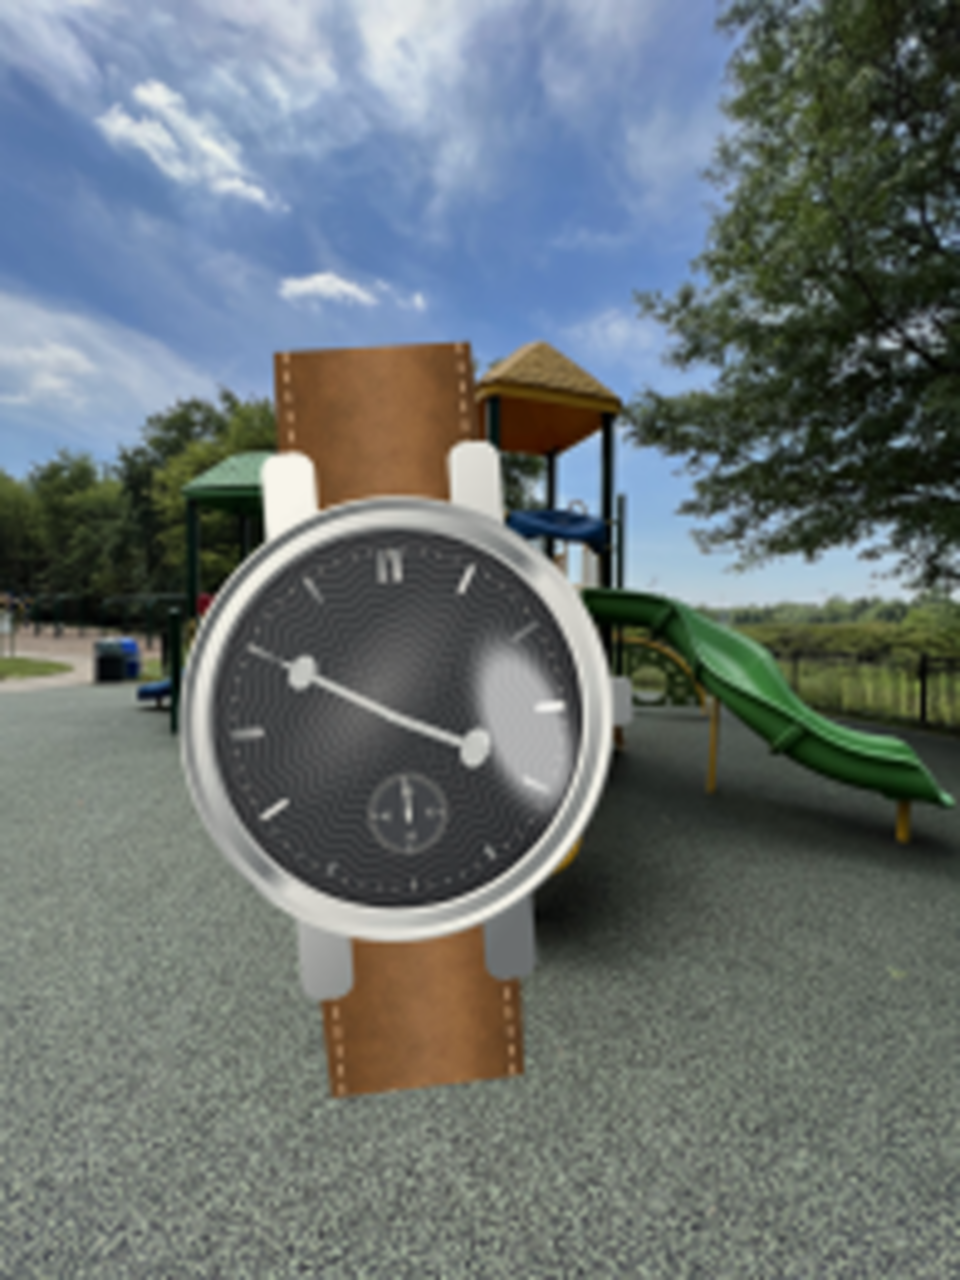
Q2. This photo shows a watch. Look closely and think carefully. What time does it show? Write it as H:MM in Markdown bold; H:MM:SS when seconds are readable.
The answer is **3:50**
